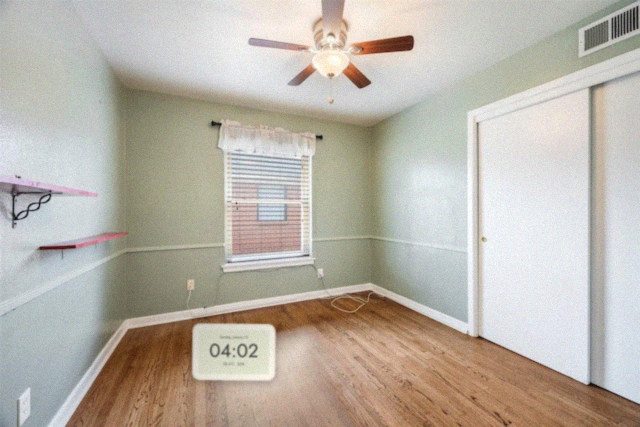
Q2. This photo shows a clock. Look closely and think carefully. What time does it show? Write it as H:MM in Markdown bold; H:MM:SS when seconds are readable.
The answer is **4:02**
